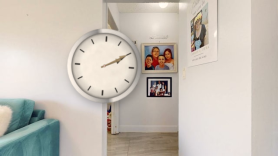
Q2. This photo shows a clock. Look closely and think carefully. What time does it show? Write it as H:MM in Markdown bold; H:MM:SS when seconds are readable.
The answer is **2:10**
